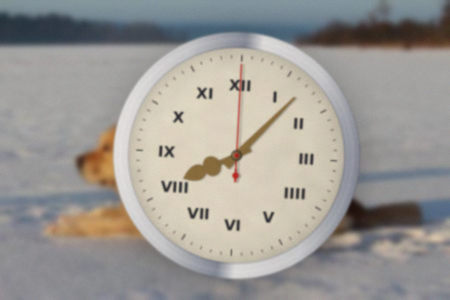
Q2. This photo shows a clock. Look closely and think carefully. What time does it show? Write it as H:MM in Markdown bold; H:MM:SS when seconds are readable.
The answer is **8:07:00**
